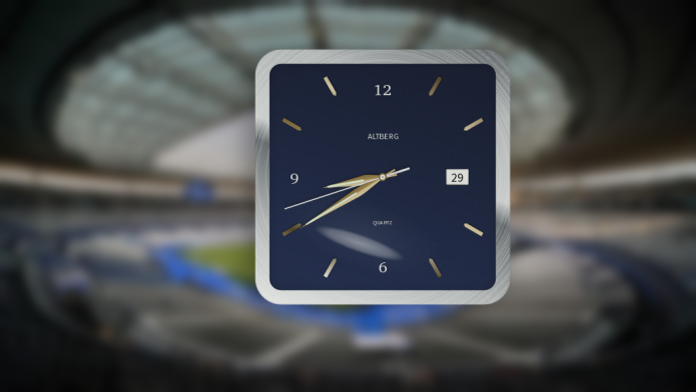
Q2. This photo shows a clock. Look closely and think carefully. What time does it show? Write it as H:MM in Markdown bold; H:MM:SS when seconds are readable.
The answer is **8:39:42**
